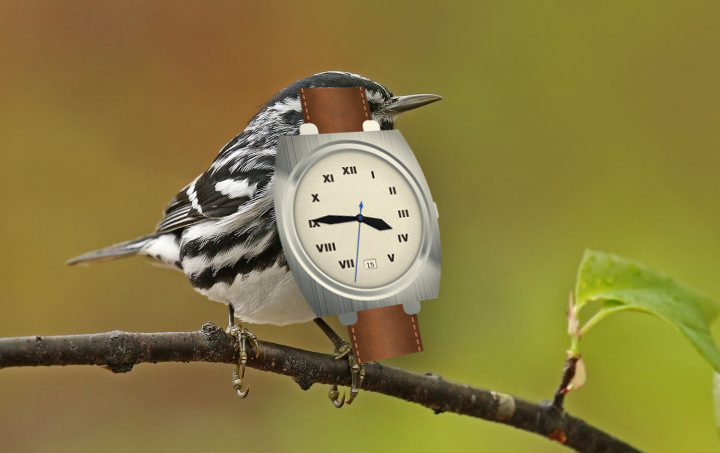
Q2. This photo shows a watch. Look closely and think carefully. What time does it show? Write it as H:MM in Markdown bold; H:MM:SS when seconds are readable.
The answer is **3:45:33**
